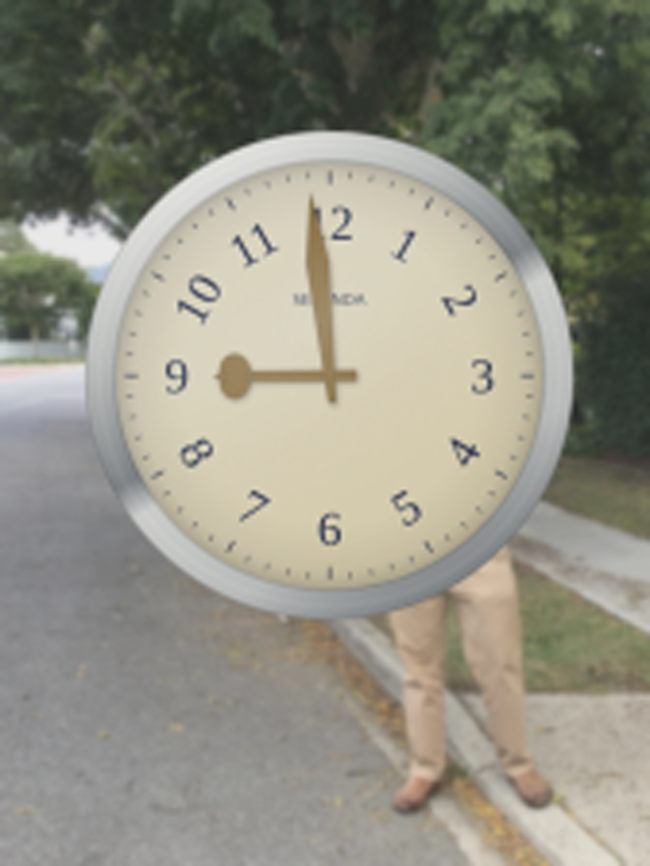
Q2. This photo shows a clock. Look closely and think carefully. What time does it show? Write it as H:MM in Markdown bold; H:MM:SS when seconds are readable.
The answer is **8:59**
